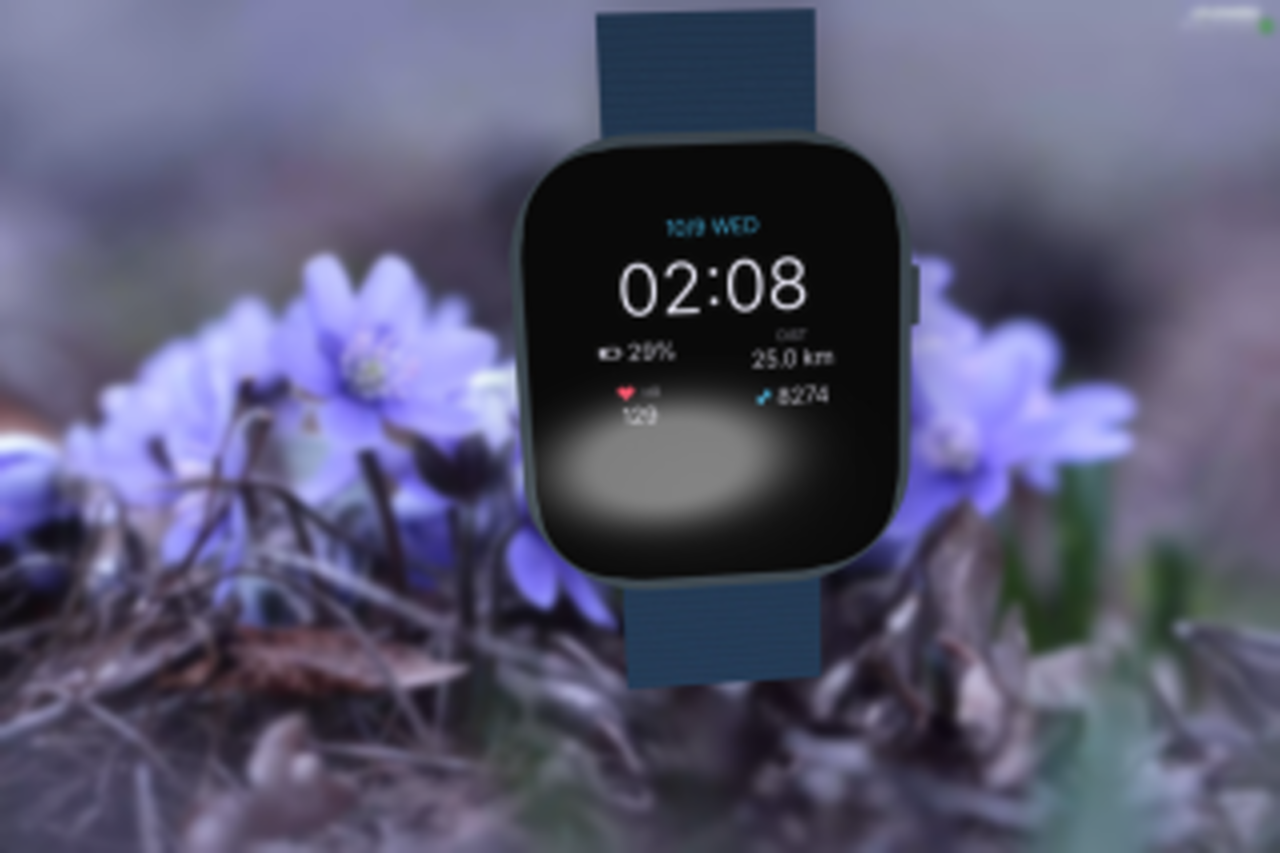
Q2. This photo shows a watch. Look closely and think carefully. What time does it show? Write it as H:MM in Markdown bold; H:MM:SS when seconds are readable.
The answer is **2:08**
